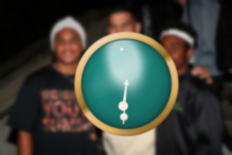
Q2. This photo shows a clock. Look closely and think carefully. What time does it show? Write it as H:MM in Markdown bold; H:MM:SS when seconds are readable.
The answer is **6:32**
